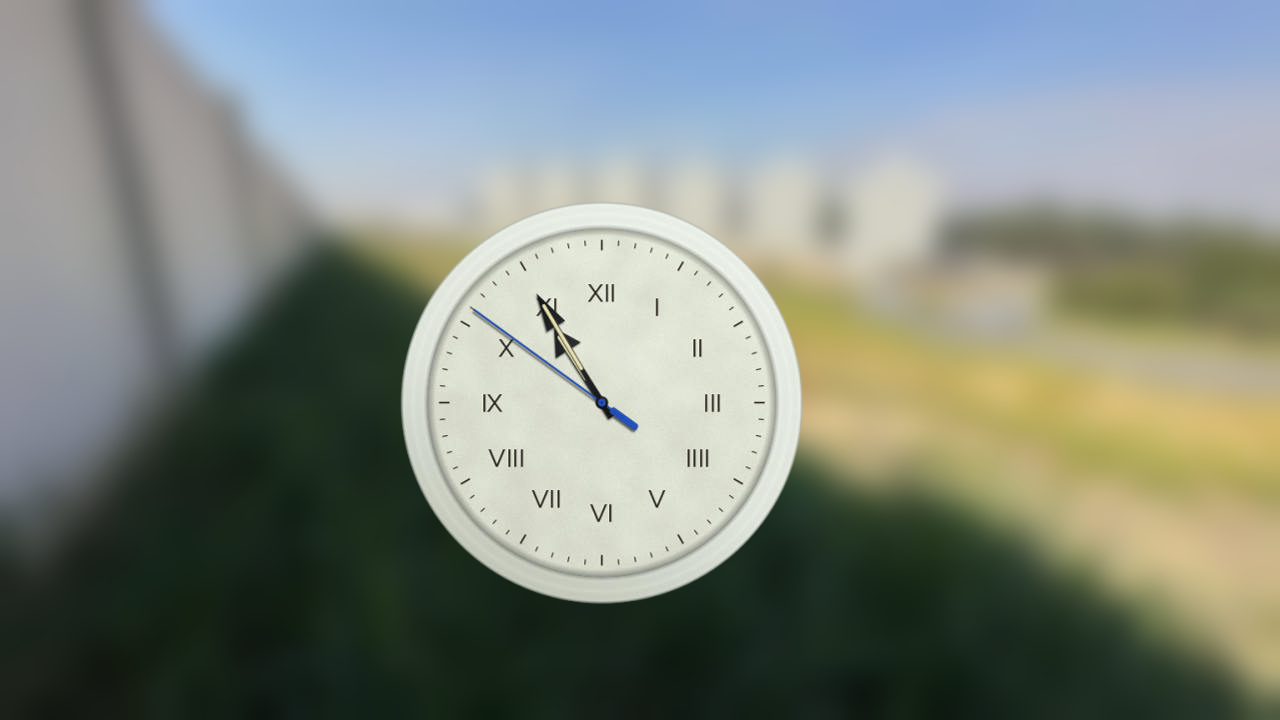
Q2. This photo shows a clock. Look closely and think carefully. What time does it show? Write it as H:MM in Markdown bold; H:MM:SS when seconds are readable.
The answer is **10:54:51**
